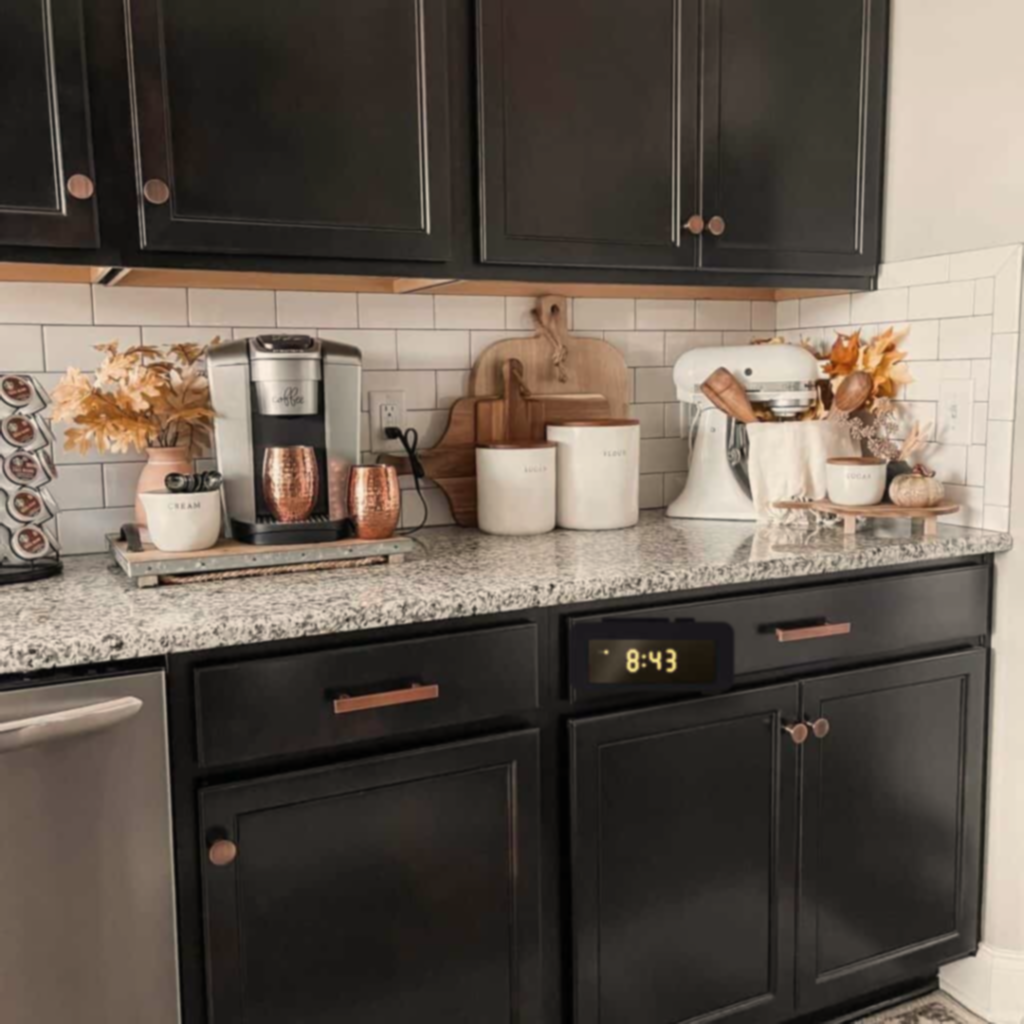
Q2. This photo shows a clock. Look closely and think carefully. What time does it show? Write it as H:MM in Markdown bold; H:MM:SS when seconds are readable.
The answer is **8:43**
